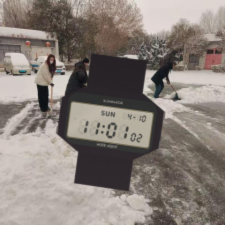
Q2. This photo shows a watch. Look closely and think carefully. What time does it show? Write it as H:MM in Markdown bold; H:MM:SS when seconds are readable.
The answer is **11:01**
